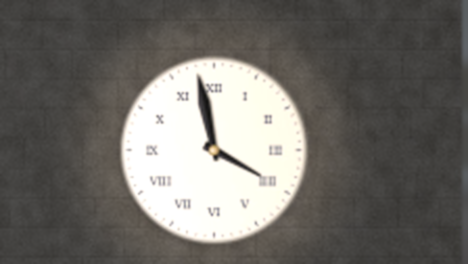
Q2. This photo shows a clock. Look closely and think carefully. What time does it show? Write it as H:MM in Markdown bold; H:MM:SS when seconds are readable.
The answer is **3:58**
